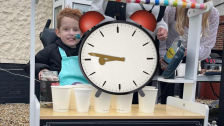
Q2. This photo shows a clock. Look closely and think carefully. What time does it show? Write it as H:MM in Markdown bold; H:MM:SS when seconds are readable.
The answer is **8:47**
